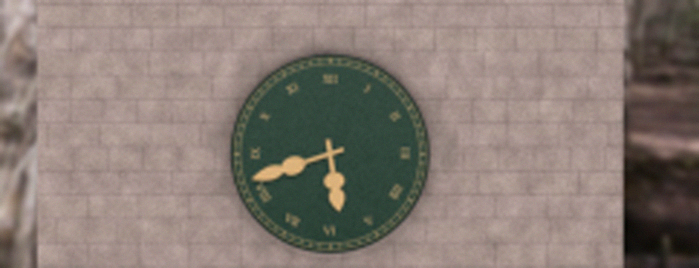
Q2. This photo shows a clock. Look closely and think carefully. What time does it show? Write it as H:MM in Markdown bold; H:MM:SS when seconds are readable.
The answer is **5:42**
